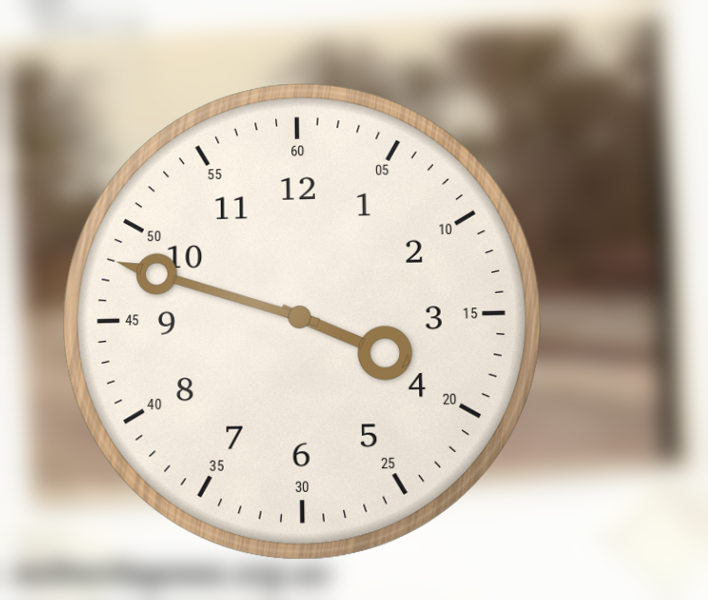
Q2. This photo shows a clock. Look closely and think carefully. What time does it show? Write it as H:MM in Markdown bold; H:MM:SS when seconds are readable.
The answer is **3:48**
